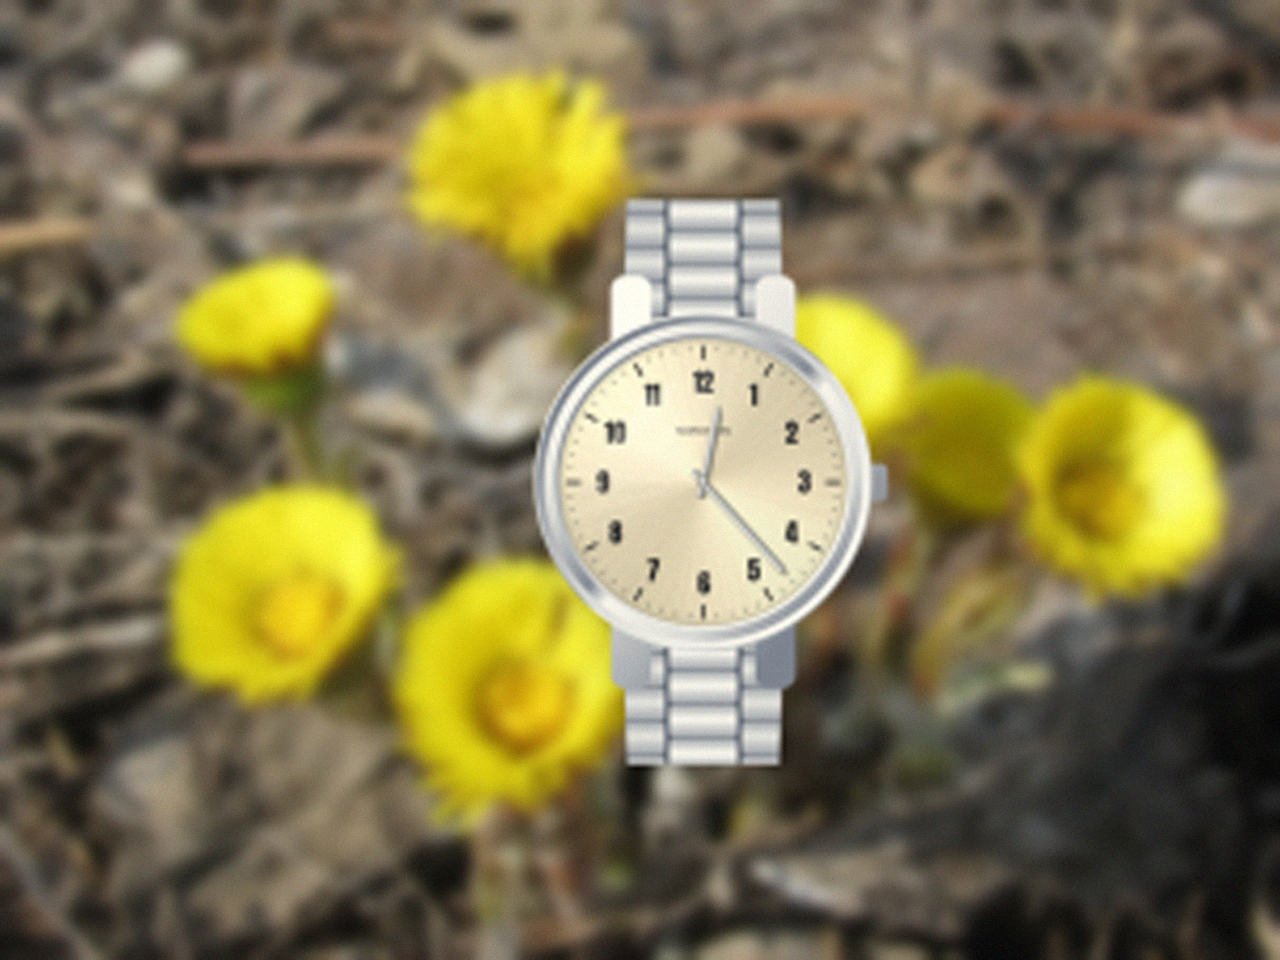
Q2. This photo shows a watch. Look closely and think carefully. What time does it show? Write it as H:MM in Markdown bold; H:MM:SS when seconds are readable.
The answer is **12:23**
